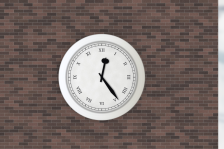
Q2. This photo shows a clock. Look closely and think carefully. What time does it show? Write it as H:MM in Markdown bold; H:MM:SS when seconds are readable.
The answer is **12:24**
